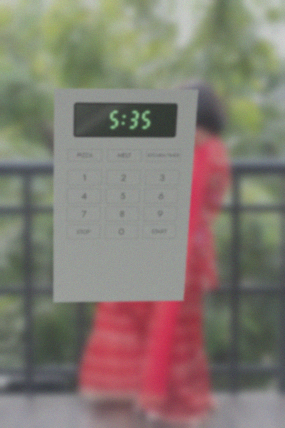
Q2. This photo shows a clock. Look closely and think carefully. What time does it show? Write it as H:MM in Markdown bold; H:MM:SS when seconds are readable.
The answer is **5:35**
